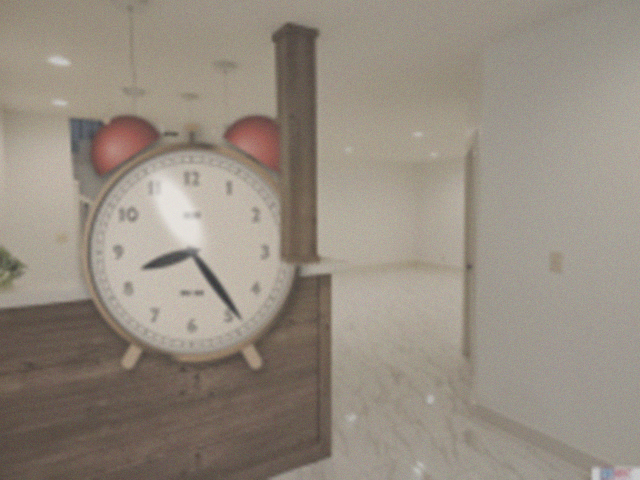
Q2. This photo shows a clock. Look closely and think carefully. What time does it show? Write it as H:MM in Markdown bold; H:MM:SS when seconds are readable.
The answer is **8:24**
